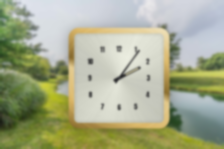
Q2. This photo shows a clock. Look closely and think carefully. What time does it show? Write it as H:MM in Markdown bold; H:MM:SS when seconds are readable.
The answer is **2:06**
